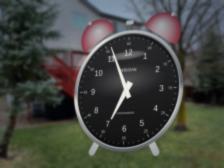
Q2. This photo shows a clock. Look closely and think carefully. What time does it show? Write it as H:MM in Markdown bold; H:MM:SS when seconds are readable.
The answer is **6:56**
